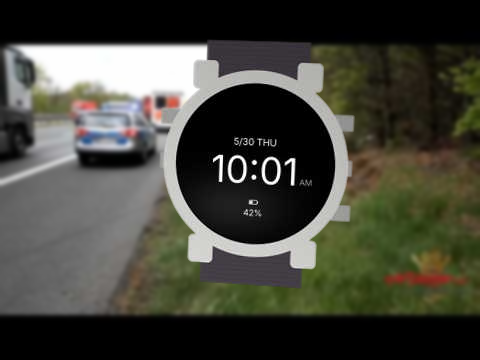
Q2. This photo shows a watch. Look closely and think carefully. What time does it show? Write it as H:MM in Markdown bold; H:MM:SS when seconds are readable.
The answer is **10:01**
